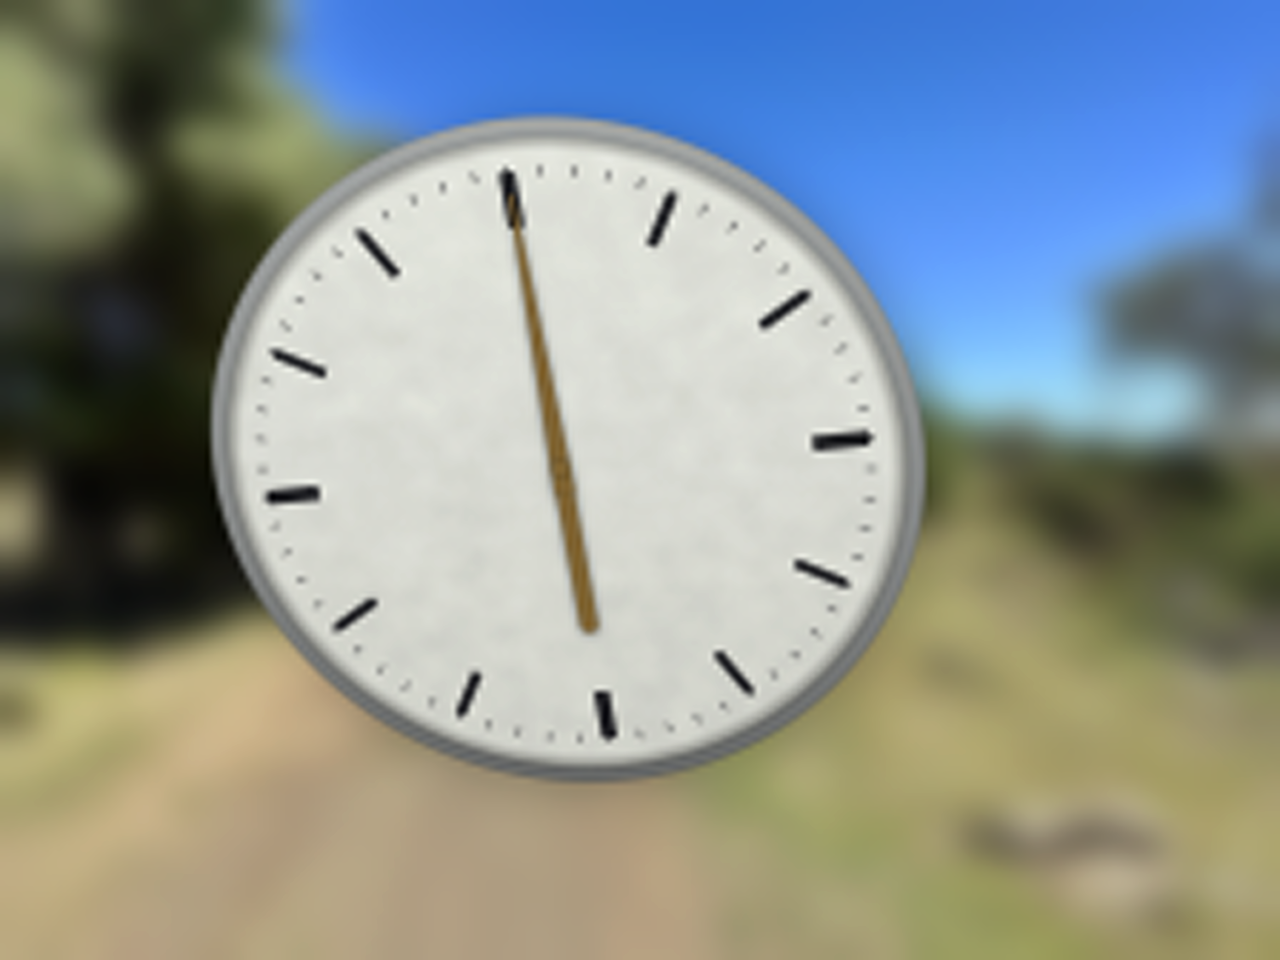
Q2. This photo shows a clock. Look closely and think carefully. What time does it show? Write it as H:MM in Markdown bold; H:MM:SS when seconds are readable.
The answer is **6:00**
